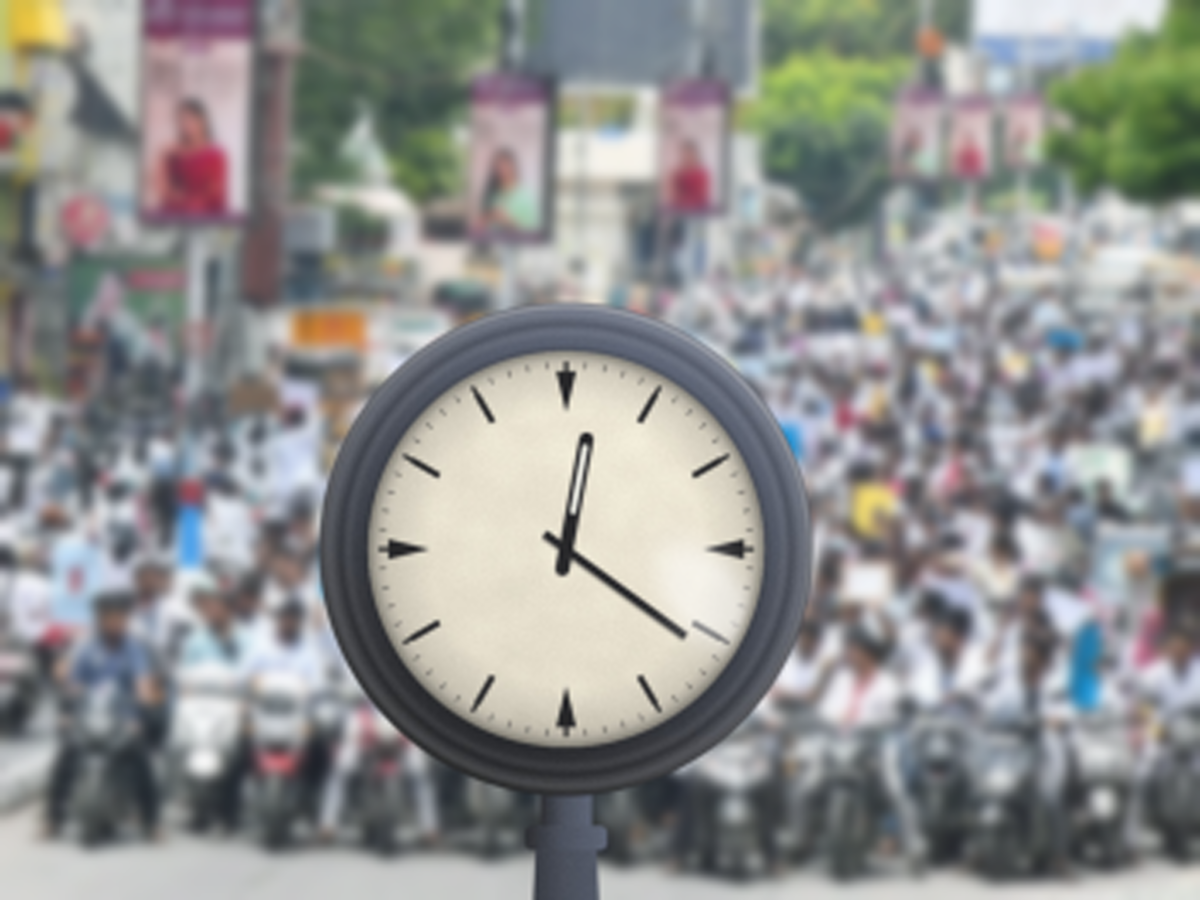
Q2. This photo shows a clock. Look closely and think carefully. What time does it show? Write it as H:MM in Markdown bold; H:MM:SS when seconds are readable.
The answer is **12:21**
